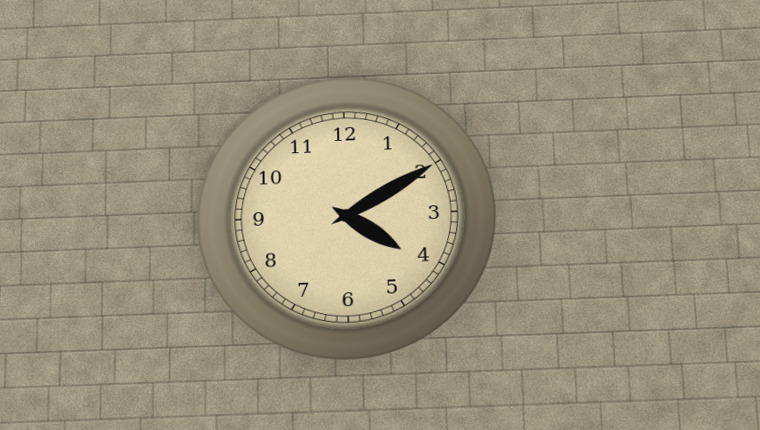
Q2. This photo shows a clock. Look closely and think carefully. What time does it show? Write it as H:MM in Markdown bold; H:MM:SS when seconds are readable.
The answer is **4:10**
